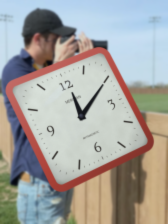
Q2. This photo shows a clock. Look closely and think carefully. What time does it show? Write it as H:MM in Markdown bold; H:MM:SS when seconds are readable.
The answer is **12:10**
